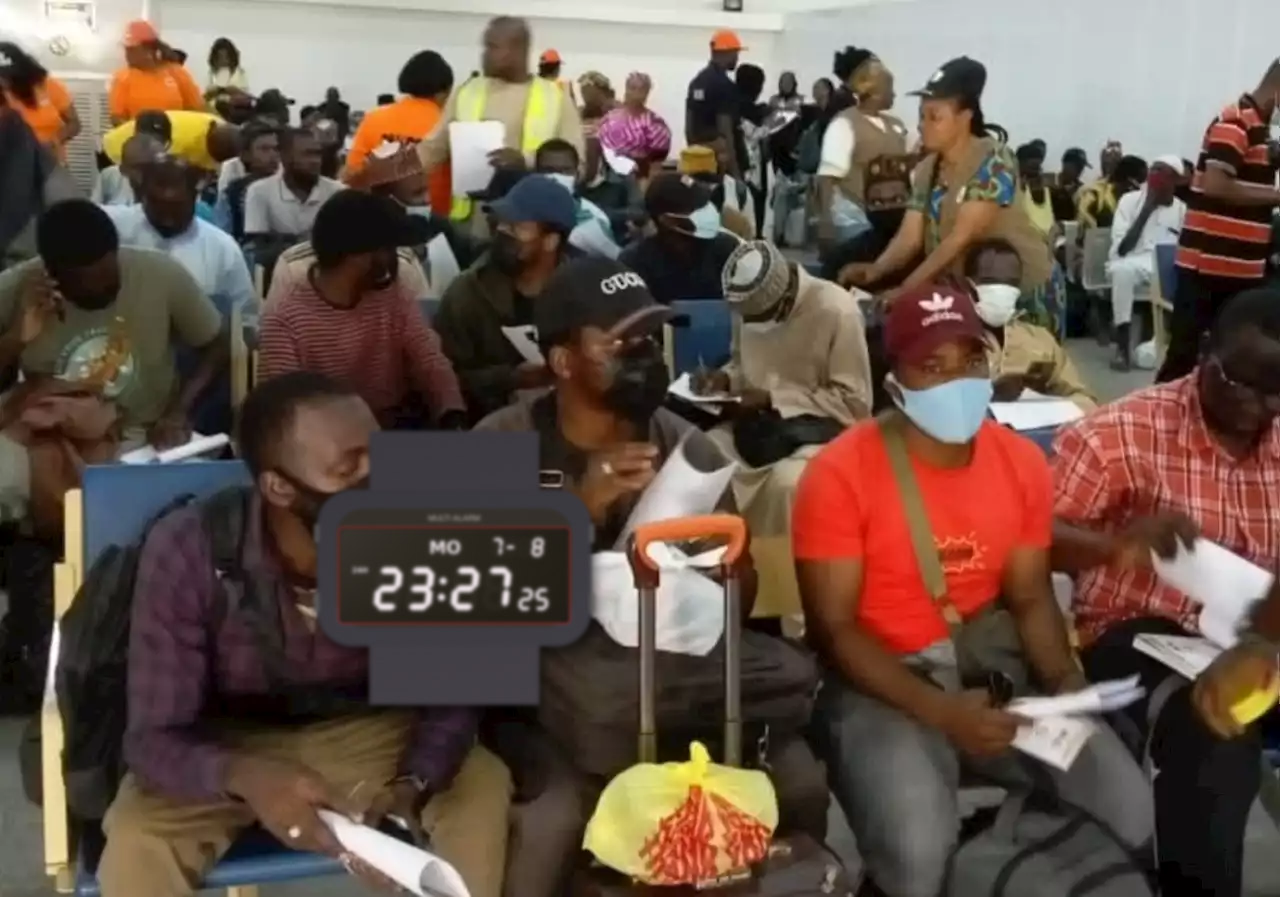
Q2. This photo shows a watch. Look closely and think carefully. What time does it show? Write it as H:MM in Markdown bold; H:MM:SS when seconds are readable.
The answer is **23:27:25**
